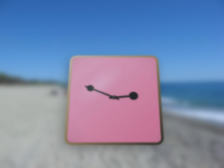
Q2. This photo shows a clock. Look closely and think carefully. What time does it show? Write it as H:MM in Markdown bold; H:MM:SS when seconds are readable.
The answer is **2:49**
